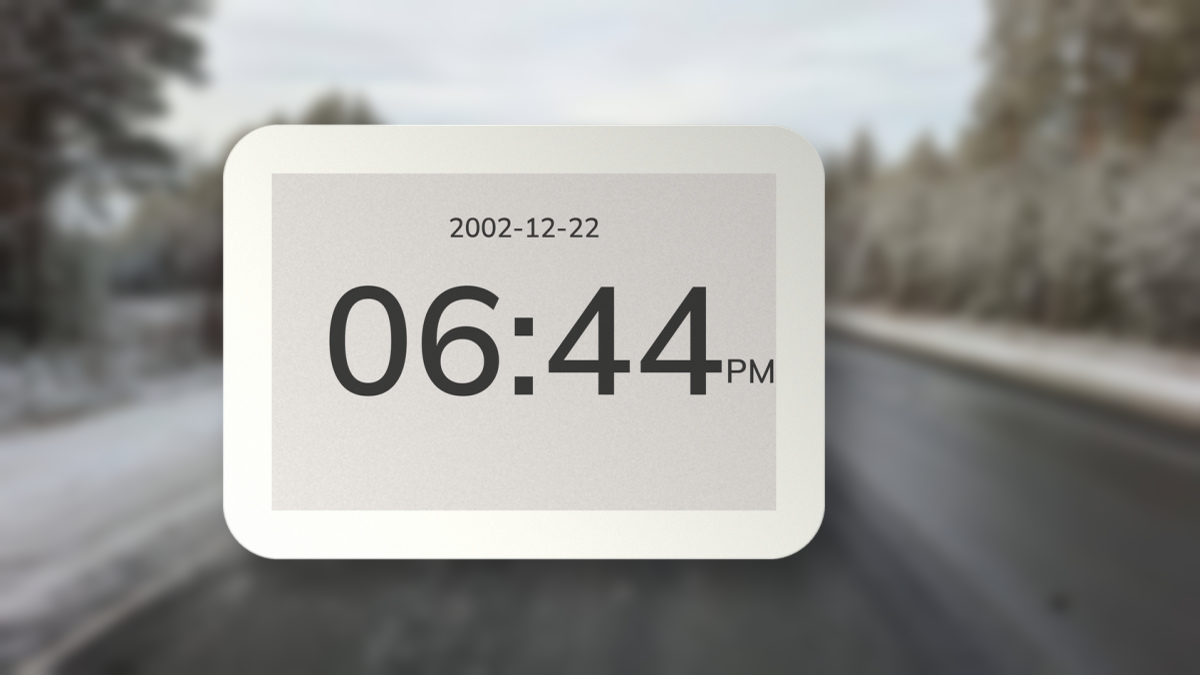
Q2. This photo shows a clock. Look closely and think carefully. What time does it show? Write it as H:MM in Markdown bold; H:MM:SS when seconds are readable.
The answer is **6:44**
